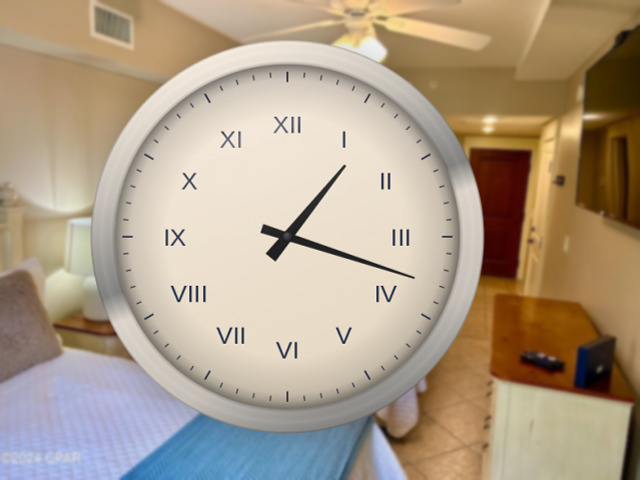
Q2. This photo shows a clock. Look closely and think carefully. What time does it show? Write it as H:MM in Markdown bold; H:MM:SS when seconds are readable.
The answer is **1:18**
